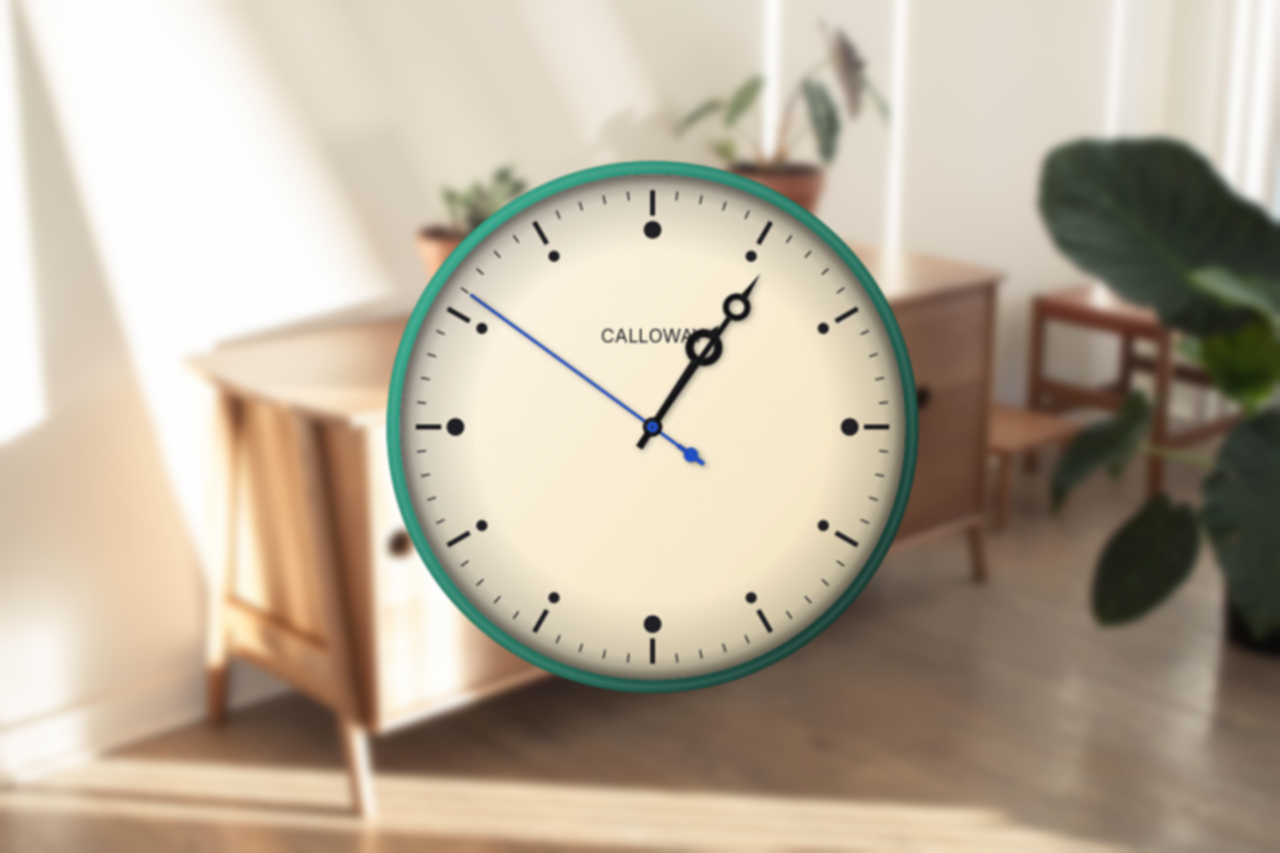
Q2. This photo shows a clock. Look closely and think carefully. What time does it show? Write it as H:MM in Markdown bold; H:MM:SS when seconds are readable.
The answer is **1:05:51**
